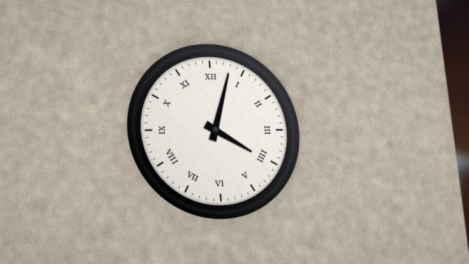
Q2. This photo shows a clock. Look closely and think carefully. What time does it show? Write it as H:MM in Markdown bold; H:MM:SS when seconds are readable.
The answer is **4:03**
